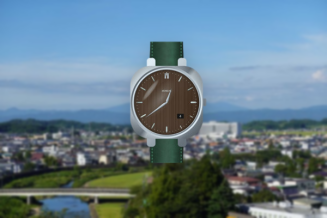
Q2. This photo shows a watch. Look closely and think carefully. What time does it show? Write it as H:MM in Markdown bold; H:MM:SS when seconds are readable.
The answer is **12:39**
